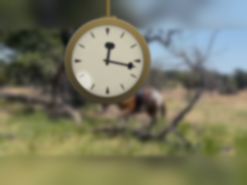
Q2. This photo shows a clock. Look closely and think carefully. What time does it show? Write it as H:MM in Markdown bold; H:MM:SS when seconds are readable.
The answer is **12:17**
